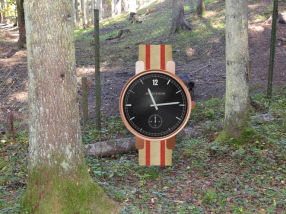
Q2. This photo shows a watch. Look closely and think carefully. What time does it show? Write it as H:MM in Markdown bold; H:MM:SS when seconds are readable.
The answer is **11:14**
